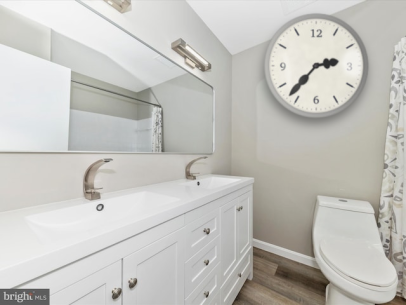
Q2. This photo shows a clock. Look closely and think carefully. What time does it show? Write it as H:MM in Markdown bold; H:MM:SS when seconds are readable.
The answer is **2:37**
